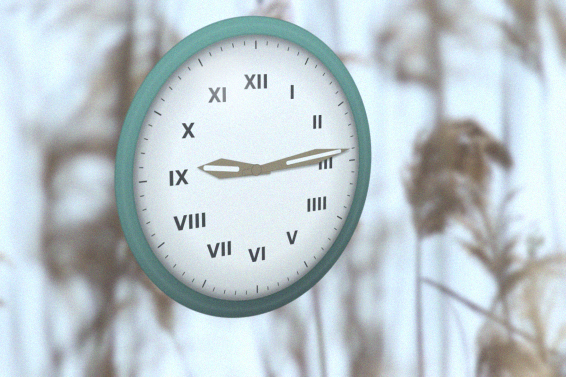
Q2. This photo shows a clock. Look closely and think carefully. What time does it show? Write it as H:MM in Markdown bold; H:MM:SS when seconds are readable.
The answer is **9:14**
